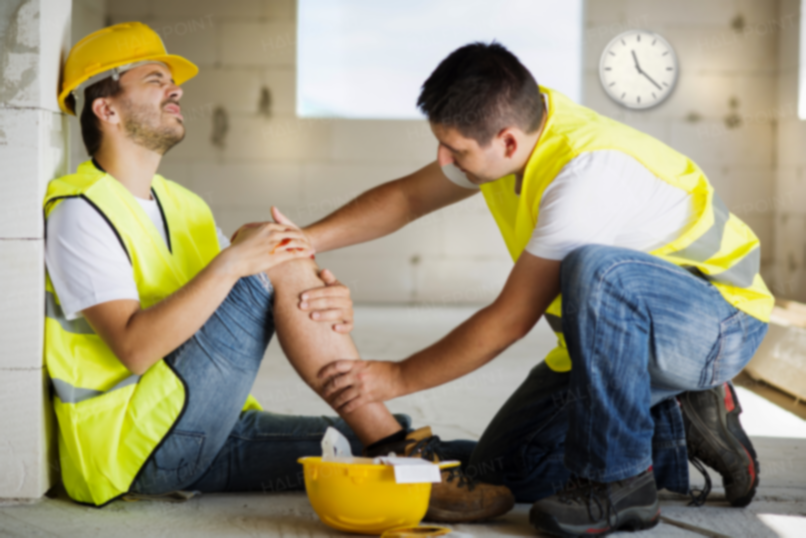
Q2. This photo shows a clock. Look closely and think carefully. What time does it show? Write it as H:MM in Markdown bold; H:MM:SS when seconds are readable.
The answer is **11:22**
